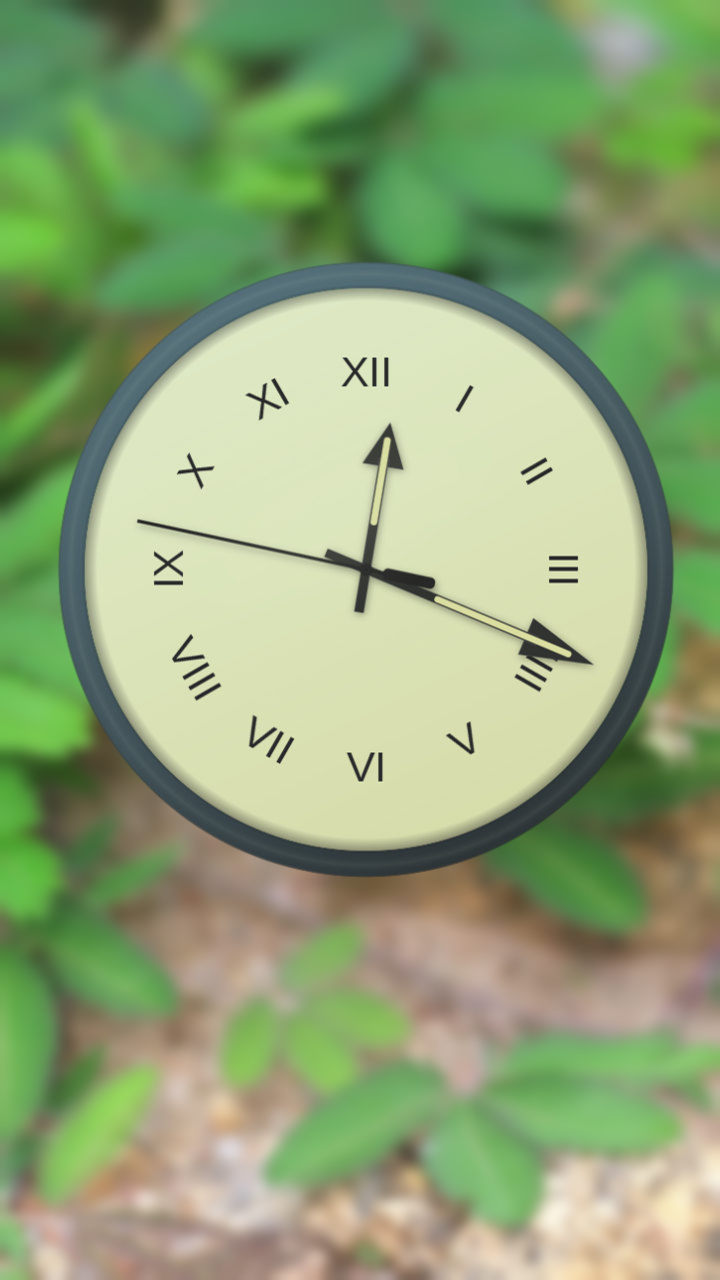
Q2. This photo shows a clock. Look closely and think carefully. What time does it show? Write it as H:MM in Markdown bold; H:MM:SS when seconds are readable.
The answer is **12:18:47**
